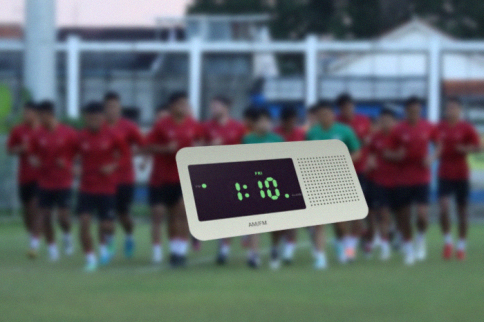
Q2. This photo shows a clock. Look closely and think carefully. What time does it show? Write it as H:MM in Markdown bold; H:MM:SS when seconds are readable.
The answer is **1:10**
